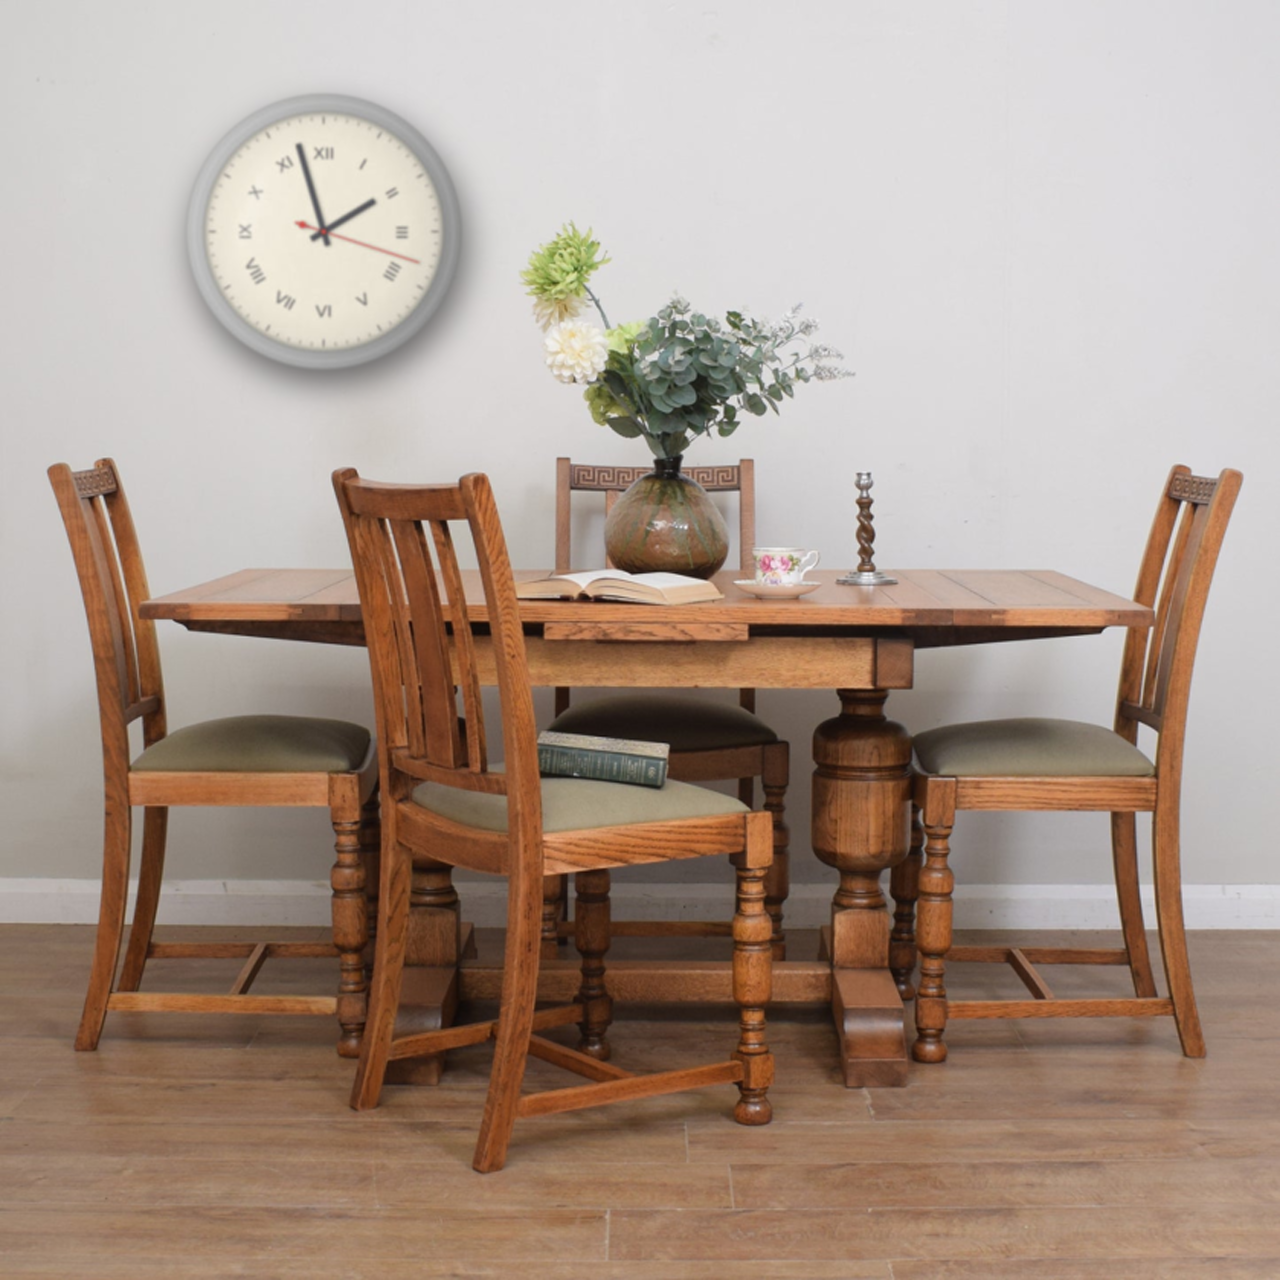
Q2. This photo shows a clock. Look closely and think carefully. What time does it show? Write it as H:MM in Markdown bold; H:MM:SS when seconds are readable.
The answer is **1:57:18**
